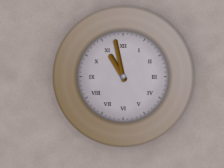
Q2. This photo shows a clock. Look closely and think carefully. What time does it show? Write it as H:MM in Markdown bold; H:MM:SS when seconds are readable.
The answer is **10:58**
